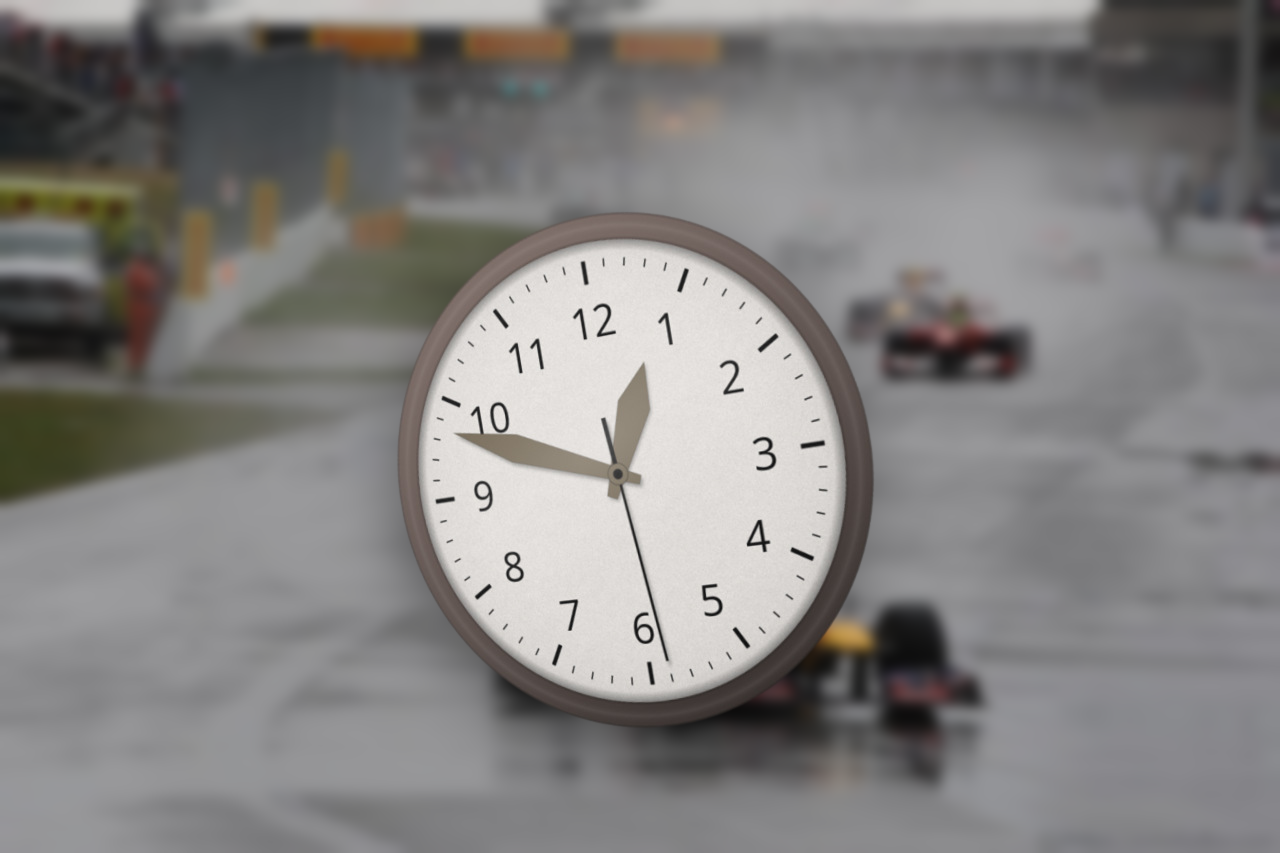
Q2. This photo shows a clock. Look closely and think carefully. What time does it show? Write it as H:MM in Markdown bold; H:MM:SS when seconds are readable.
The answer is **12:48:29**
